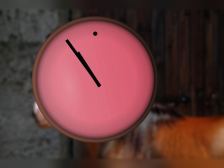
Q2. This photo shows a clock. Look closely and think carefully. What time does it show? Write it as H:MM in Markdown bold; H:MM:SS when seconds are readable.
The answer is **10:54**
